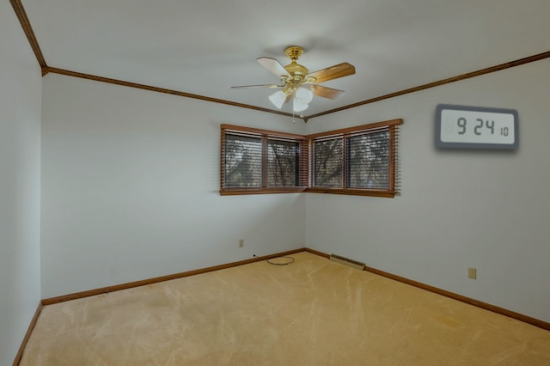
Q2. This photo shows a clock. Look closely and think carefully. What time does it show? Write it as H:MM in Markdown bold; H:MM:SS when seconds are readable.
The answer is **9:24:10**
